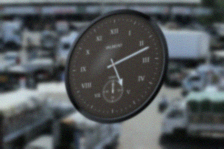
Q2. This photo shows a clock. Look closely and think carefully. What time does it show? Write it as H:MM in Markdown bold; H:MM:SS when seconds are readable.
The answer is **5:12**
